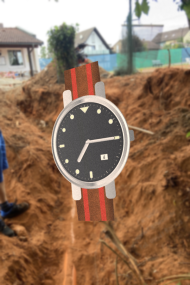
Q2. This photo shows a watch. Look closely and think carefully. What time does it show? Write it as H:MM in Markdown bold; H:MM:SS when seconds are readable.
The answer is **7:15**
